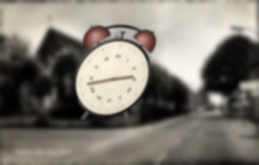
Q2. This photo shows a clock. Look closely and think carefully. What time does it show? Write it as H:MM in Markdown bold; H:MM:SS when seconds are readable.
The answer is **2:43**
